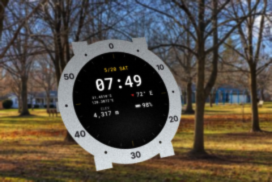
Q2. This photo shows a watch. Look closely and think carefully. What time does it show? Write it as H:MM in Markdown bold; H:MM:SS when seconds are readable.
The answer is **7:49**
